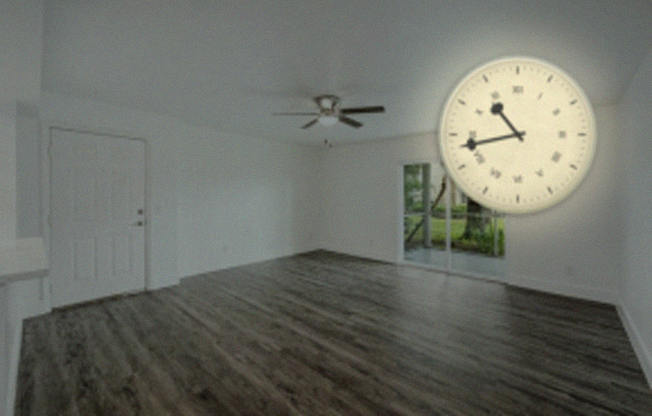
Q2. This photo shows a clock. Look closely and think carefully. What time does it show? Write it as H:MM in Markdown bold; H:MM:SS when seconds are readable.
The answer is **10:43**
